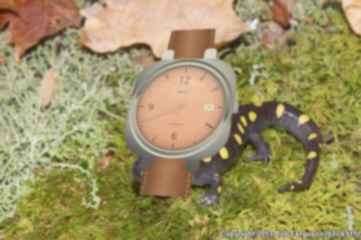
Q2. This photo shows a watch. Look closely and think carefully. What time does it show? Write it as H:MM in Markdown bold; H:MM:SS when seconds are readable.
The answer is **12:41**
